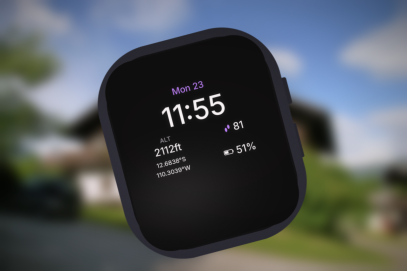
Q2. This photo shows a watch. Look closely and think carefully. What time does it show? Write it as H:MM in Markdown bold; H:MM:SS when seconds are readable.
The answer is **11:55**
